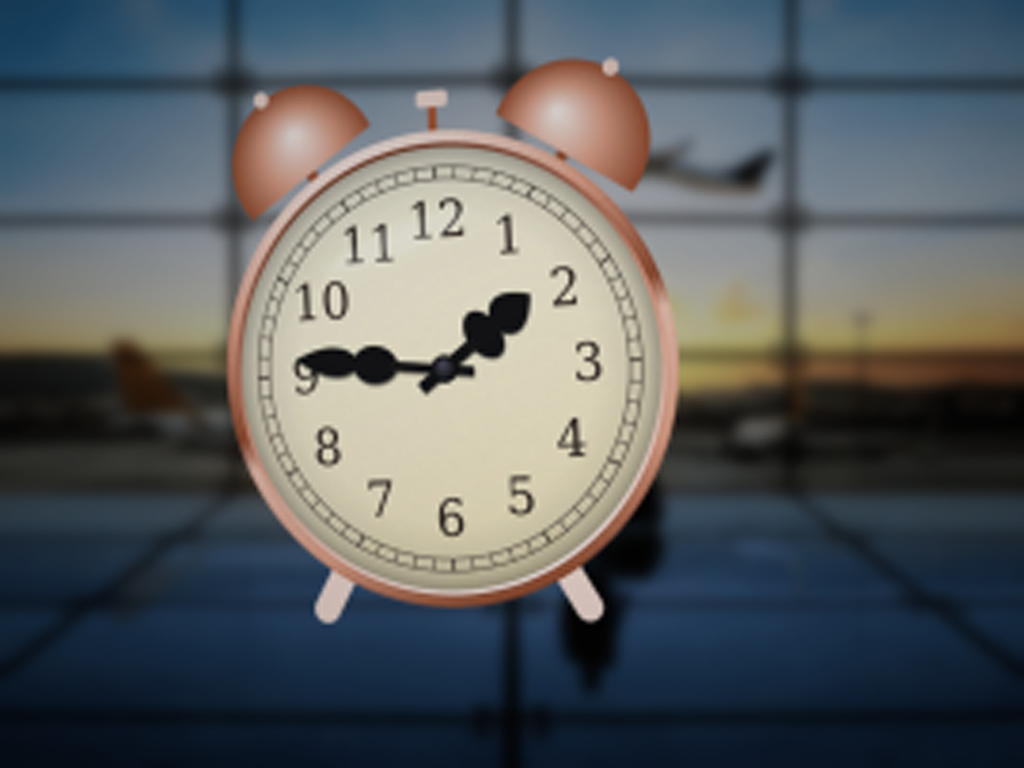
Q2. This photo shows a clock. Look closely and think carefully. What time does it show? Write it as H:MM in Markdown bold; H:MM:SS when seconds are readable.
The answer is **1:46**
